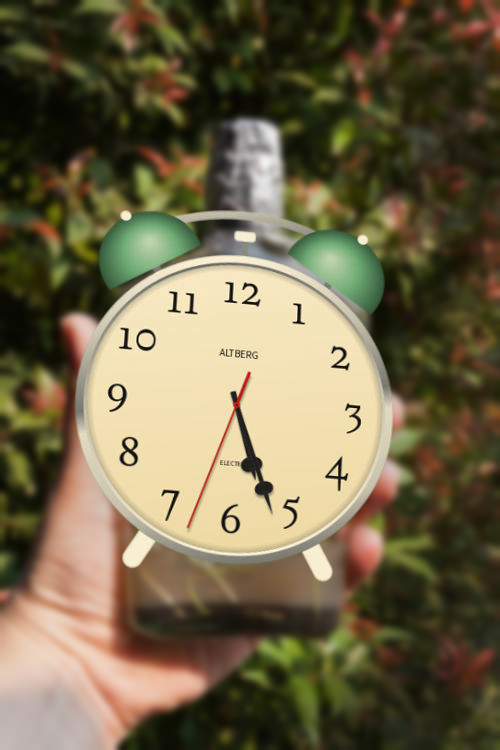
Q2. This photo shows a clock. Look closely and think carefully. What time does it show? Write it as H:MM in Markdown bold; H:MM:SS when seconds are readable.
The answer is **5:26:33**
